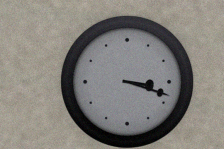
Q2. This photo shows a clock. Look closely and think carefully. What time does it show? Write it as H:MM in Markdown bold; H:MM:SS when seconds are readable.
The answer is **3:18**
